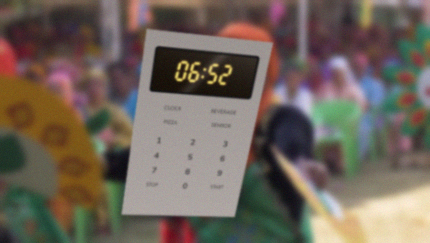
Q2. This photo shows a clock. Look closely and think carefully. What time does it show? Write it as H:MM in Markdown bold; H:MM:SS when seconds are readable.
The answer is **6:52**
